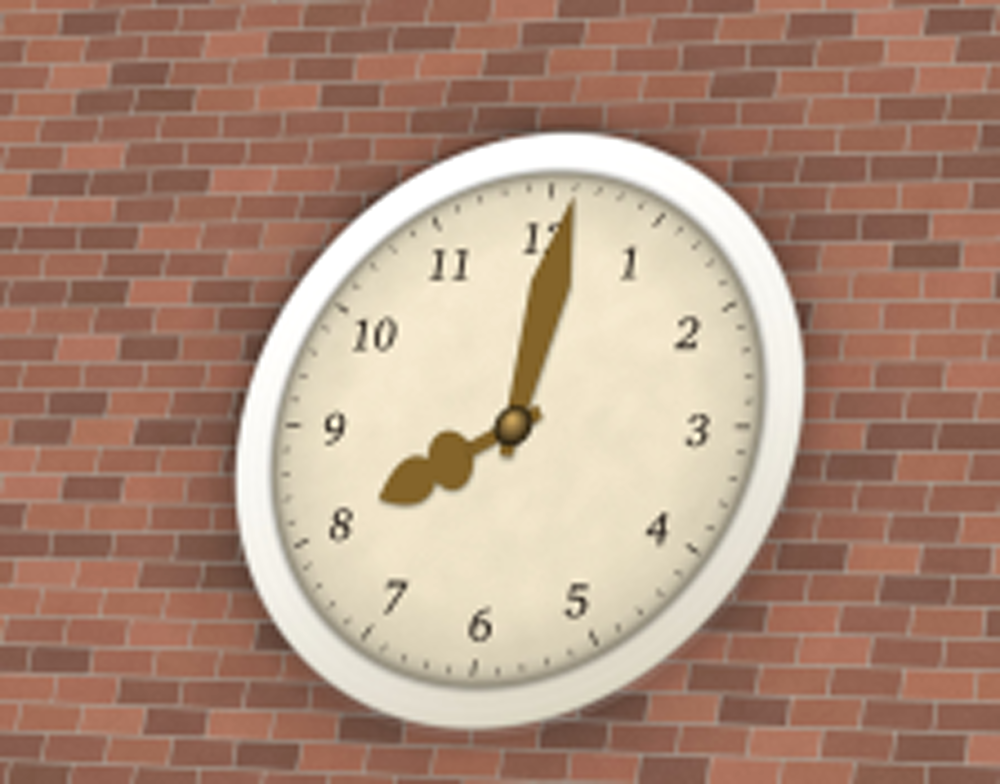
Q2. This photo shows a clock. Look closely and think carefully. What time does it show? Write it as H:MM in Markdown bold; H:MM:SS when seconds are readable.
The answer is **8:01**
